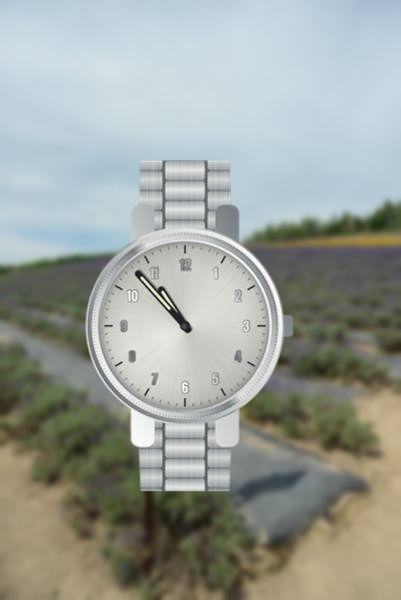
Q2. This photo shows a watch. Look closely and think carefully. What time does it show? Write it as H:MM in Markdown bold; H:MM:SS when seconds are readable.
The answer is **10:53**
